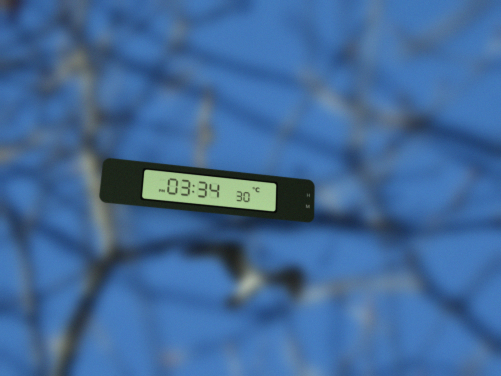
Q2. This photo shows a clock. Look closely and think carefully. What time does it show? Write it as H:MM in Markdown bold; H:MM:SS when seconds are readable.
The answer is **3:34**
